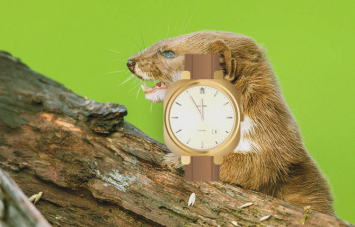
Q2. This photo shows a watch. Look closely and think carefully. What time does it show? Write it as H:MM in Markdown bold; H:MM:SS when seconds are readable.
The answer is **11:55**
